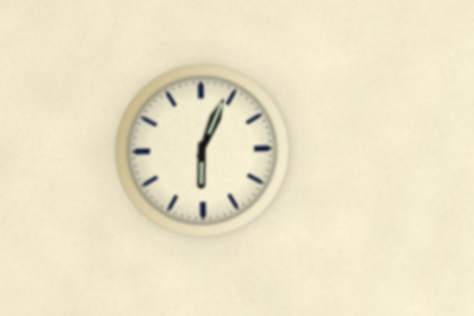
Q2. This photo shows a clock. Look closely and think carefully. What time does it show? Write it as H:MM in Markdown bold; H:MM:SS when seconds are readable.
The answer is **6:04**
